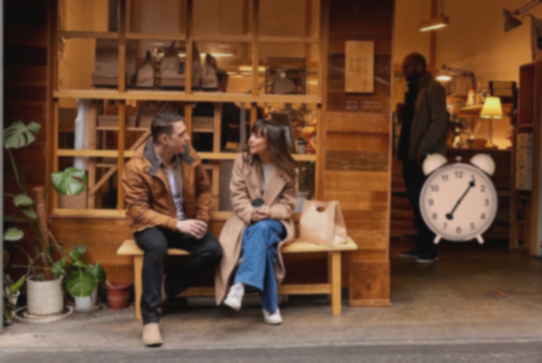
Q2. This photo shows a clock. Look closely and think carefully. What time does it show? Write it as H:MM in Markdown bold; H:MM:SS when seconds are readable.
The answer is **7:06**
